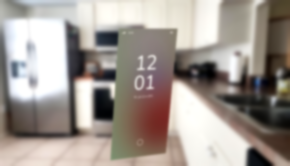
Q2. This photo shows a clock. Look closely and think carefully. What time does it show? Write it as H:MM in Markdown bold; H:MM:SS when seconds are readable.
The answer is **12:01**
